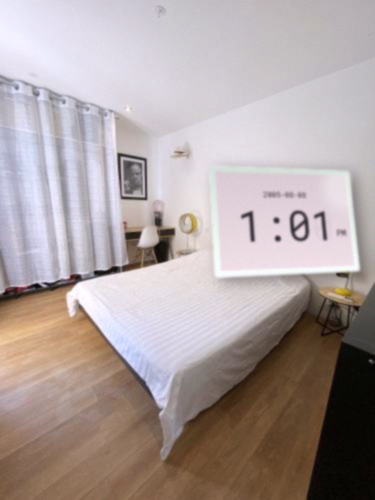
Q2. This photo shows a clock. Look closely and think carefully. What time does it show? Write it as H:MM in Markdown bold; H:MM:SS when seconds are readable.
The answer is **1:01**
